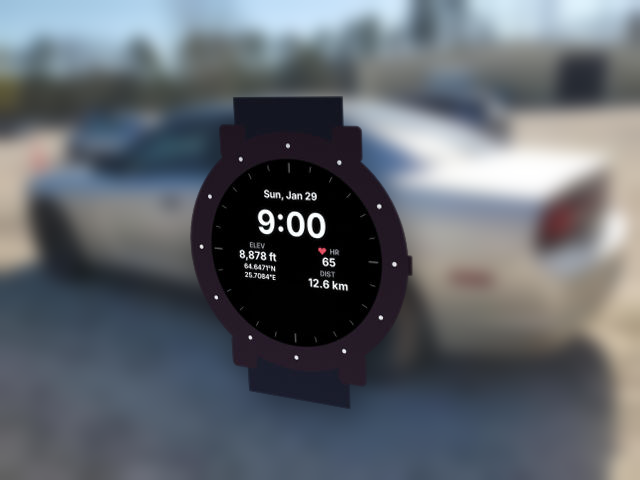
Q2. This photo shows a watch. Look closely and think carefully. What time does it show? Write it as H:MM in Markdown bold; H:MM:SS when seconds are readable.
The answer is **9:00**
